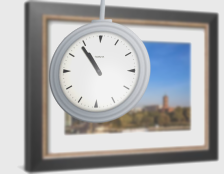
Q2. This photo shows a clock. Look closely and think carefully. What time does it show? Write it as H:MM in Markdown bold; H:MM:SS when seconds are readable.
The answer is **10:54**
